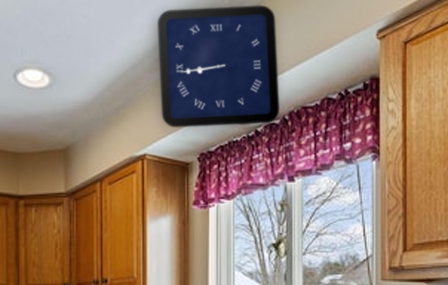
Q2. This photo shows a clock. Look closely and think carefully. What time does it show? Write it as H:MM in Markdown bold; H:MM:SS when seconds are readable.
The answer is **8:44**
